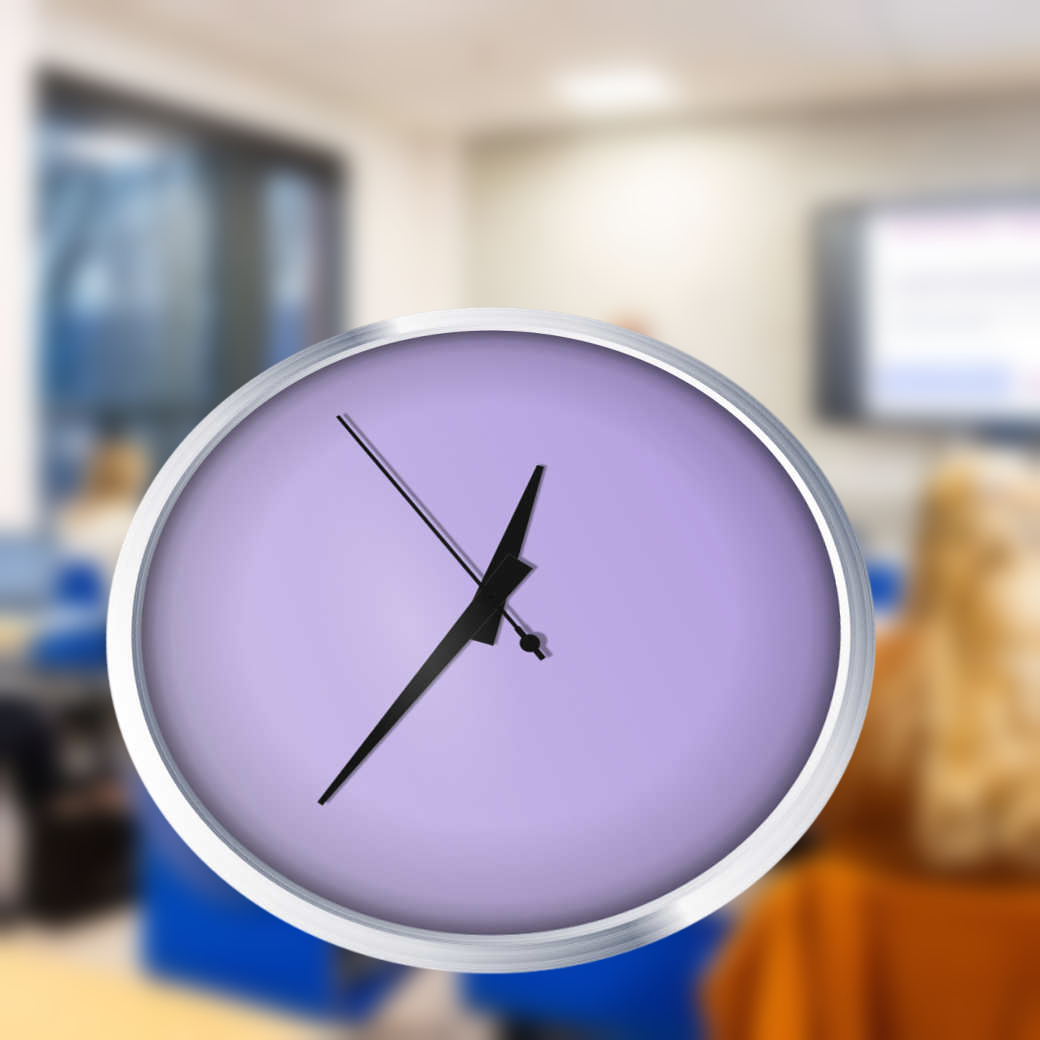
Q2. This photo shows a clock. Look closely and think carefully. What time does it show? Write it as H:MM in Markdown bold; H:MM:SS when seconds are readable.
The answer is **12:35:54**
